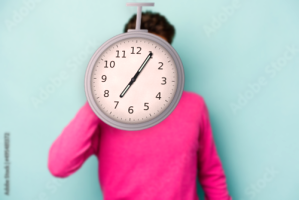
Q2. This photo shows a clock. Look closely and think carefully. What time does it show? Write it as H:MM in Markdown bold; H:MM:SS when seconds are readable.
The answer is **7:05**
